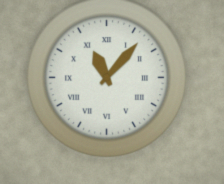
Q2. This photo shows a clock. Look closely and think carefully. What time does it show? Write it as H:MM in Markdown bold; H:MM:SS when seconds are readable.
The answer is **11:07**
